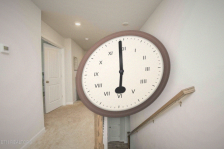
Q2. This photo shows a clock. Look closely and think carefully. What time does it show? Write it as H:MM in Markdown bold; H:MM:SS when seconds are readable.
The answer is **5:59**
